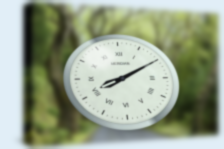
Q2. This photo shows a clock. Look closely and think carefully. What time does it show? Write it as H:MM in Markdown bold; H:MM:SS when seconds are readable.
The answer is **8:10**
